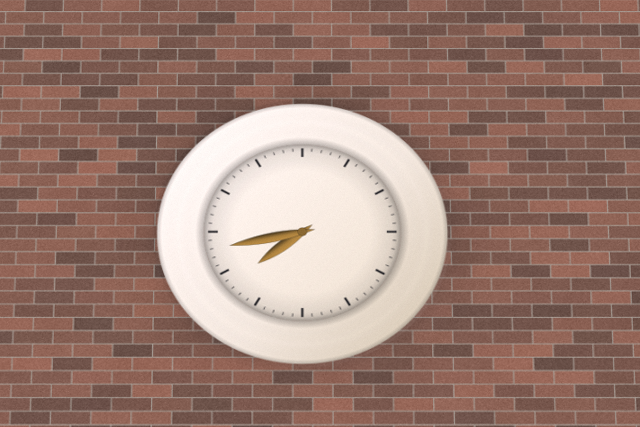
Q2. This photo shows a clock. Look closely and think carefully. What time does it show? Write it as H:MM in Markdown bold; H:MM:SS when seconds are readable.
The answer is **7:43**
